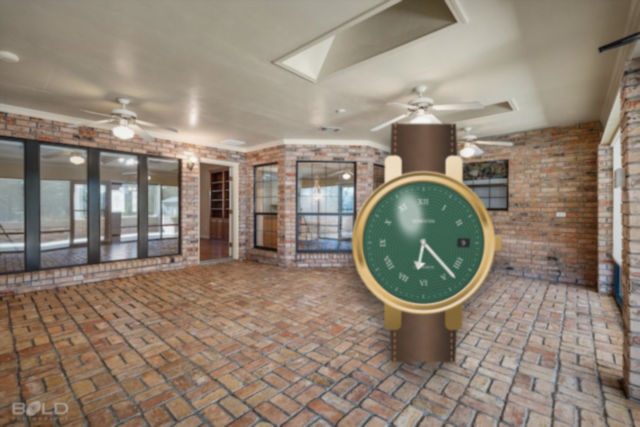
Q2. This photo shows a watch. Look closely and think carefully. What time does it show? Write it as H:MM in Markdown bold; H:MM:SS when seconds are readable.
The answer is **6:23**
